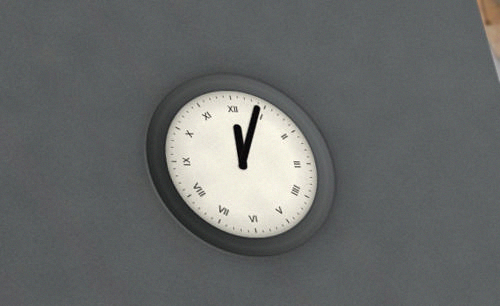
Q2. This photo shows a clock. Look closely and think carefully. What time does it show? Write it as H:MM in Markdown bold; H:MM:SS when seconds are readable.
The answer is **12:04**
